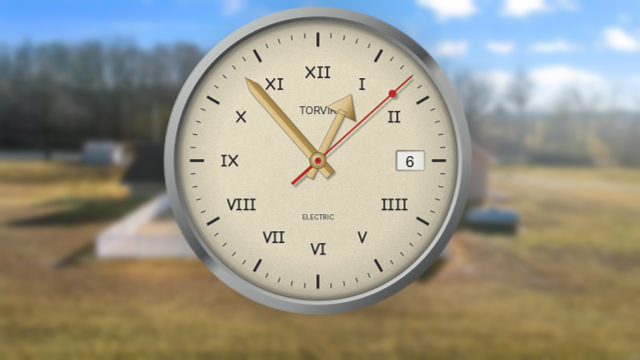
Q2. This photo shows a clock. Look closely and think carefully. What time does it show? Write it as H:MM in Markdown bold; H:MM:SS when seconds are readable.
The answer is **12:53:08**
